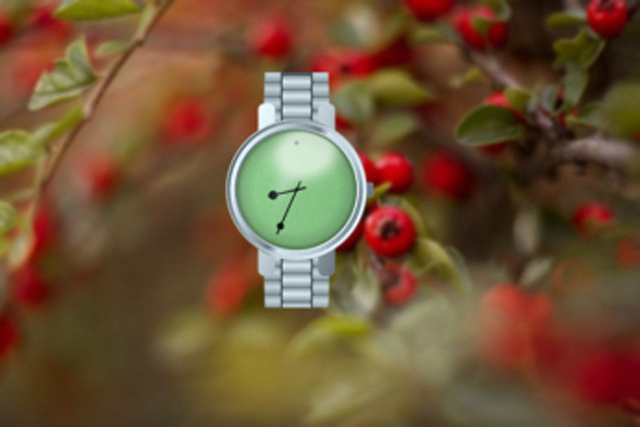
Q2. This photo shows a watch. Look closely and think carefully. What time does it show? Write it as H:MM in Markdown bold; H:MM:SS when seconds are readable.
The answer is **8:34**
